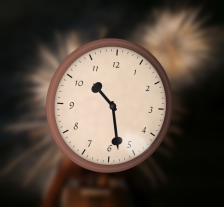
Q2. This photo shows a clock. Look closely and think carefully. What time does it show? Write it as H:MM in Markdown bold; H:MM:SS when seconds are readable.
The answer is **10:28**
